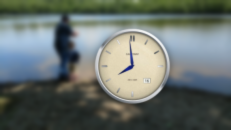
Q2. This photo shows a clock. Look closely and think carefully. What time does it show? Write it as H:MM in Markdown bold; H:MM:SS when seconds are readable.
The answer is **7:59**
